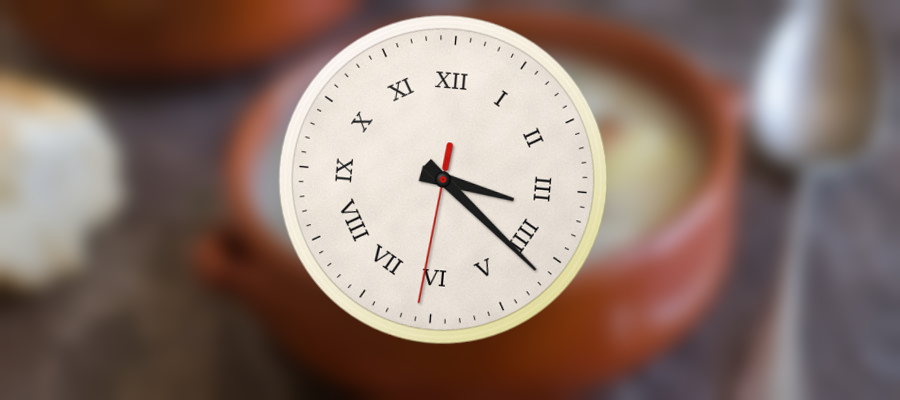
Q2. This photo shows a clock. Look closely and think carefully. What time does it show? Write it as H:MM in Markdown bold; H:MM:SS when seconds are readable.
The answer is **3:21:31**
